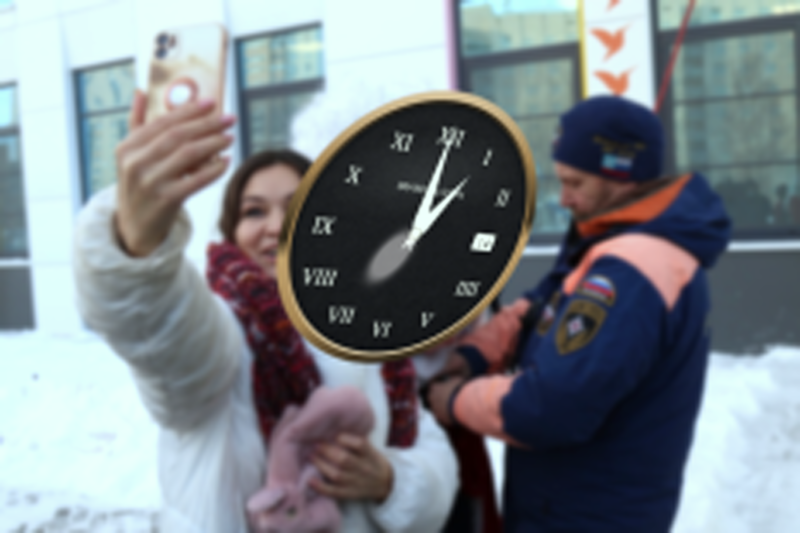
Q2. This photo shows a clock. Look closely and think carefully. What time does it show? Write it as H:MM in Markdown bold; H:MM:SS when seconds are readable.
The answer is **1:00**
